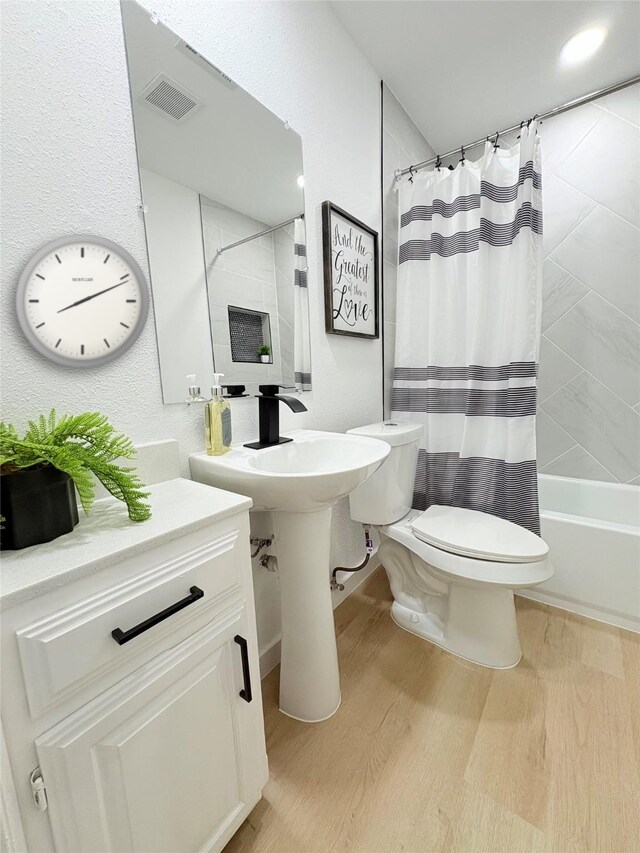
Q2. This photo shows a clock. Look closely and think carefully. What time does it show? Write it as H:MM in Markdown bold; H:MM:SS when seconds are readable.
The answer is **8:11**
